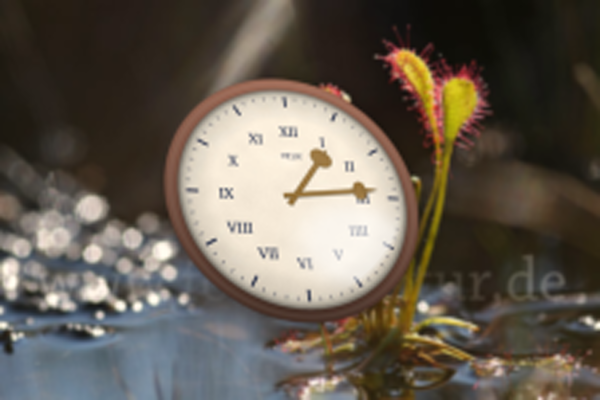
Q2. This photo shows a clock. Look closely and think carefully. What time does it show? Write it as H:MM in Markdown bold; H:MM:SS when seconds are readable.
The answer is **1:14**
